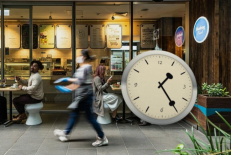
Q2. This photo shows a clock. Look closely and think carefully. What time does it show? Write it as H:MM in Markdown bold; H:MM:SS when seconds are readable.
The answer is **1:25**
